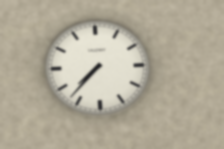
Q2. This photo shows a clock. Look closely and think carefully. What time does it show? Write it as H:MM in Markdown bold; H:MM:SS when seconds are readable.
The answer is **7:37**
